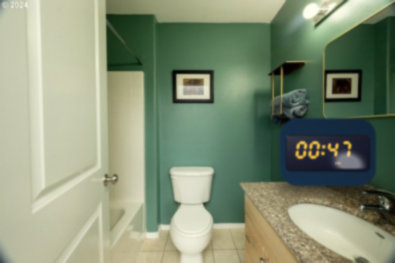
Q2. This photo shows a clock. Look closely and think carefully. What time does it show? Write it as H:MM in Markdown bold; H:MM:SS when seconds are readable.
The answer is **0:47**
